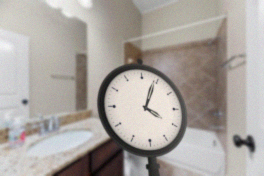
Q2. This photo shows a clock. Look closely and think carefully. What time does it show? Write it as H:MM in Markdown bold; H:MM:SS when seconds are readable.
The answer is **4:04**
